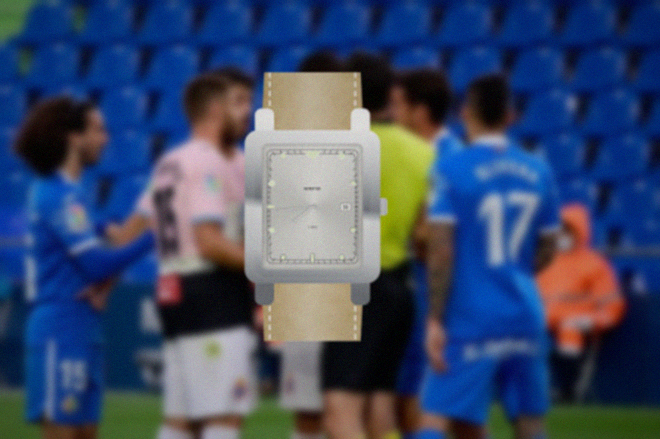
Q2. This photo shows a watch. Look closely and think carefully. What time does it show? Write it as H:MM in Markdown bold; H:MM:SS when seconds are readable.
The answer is **7:44**
